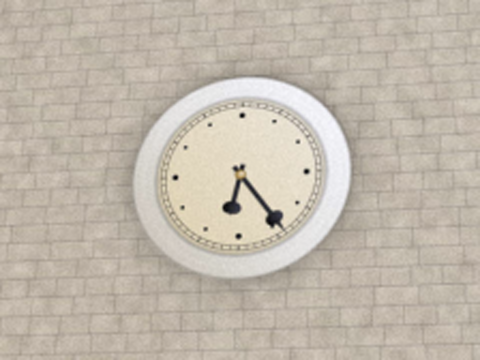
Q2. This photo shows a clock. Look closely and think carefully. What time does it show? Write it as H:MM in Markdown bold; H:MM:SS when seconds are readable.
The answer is **6:24**
